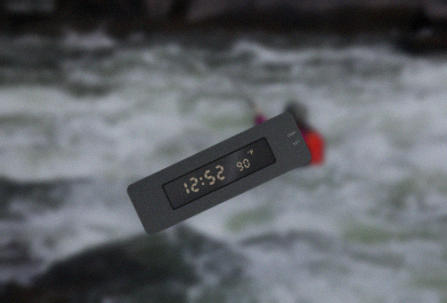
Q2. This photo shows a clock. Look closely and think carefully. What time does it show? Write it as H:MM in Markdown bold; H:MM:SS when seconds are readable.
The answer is **12:52**
